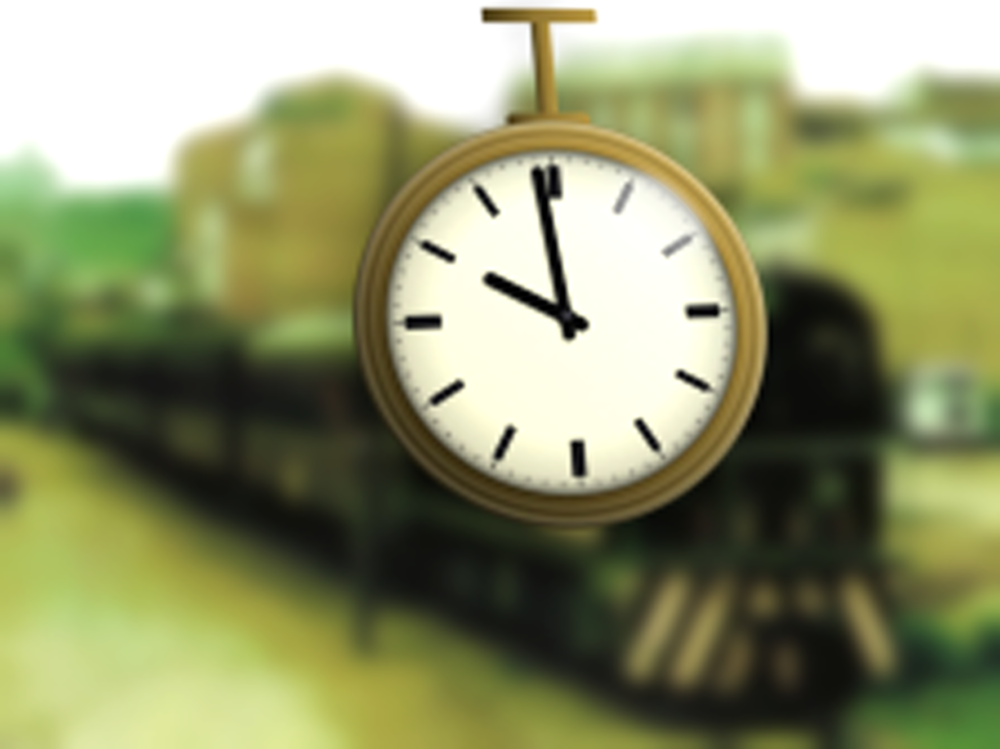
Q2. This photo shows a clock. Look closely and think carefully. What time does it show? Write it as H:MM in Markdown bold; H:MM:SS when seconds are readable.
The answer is **9:59**
